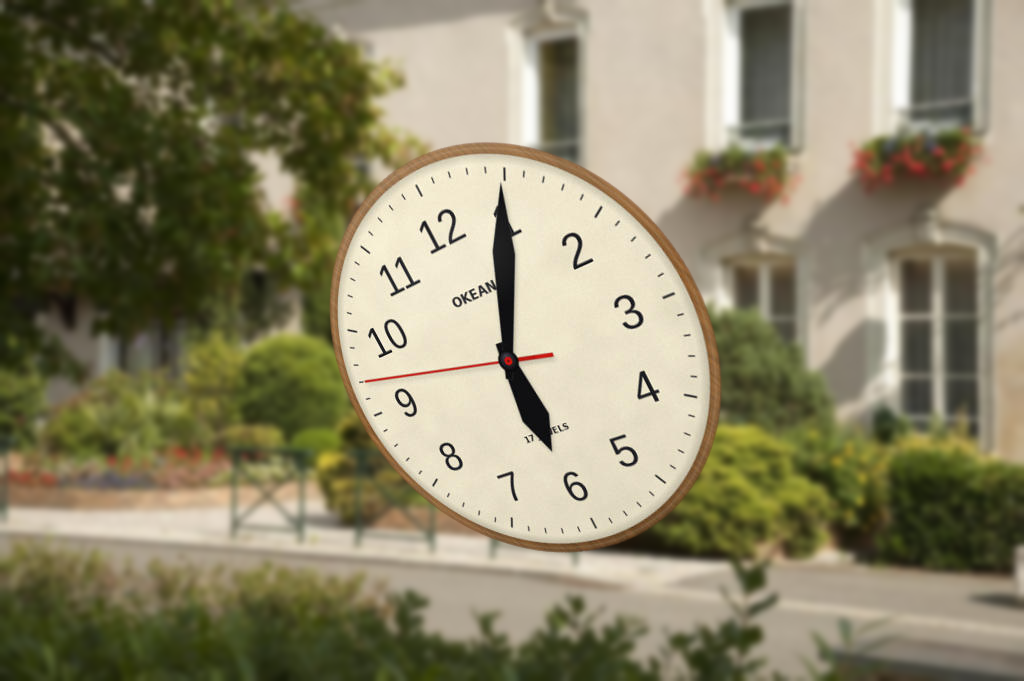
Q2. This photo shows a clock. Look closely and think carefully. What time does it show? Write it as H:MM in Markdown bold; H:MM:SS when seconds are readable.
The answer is **6:04:47**
